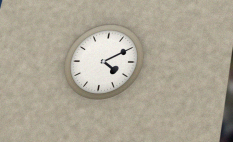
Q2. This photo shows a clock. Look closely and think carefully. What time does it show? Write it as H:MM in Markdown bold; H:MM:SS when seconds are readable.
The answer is **4:10**
